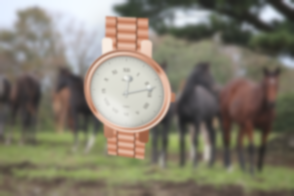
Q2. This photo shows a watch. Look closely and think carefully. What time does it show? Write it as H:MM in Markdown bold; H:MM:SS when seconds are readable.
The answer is **12:12**
